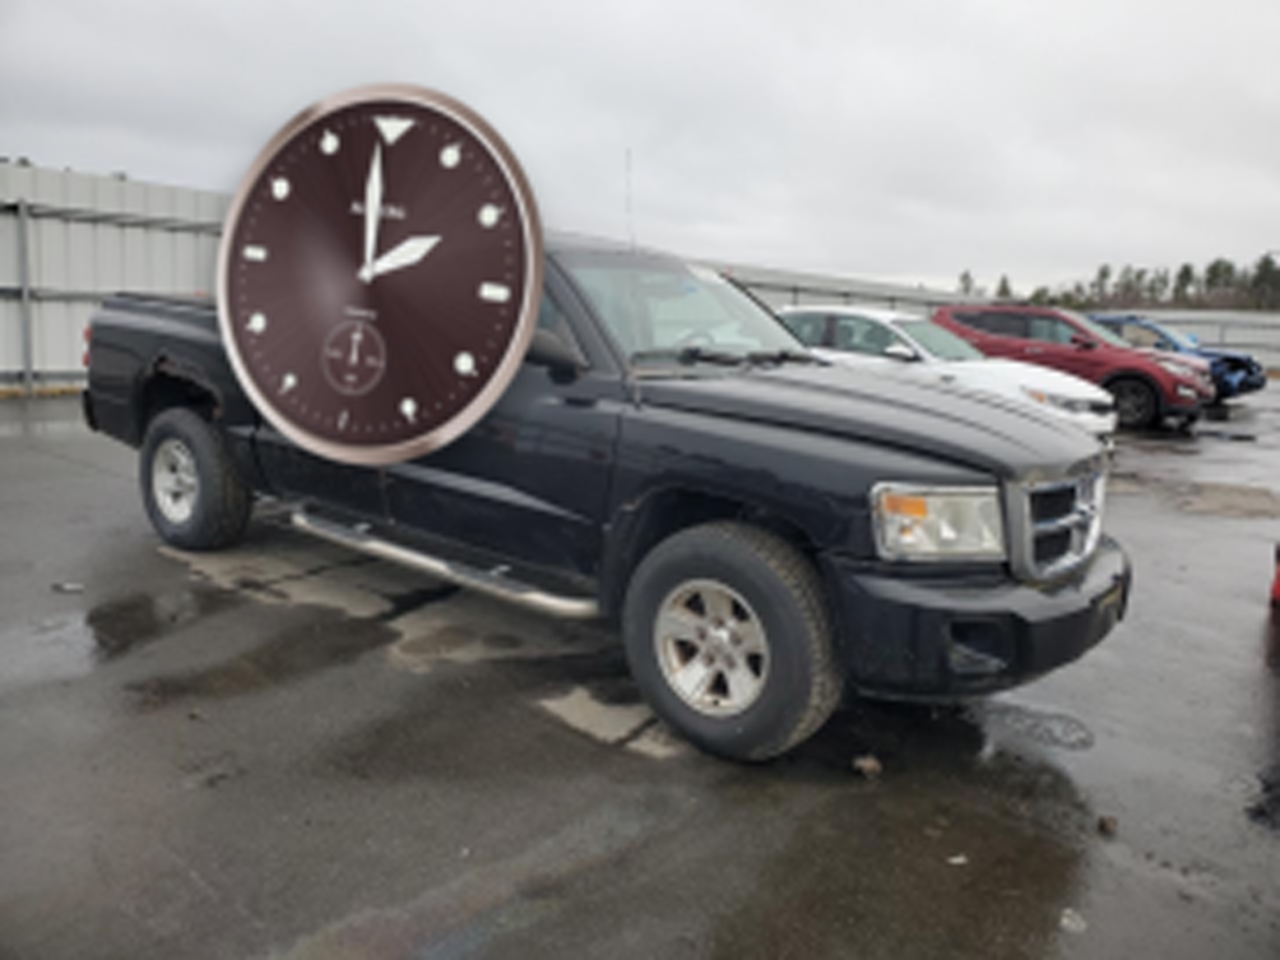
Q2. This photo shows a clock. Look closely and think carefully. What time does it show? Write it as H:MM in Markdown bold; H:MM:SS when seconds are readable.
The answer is **1:59**
